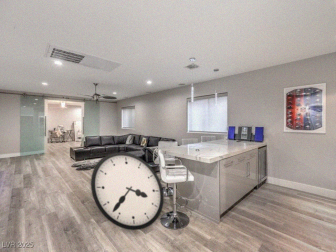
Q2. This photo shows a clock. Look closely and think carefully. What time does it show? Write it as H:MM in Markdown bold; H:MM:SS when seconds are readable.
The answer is **3:37**
